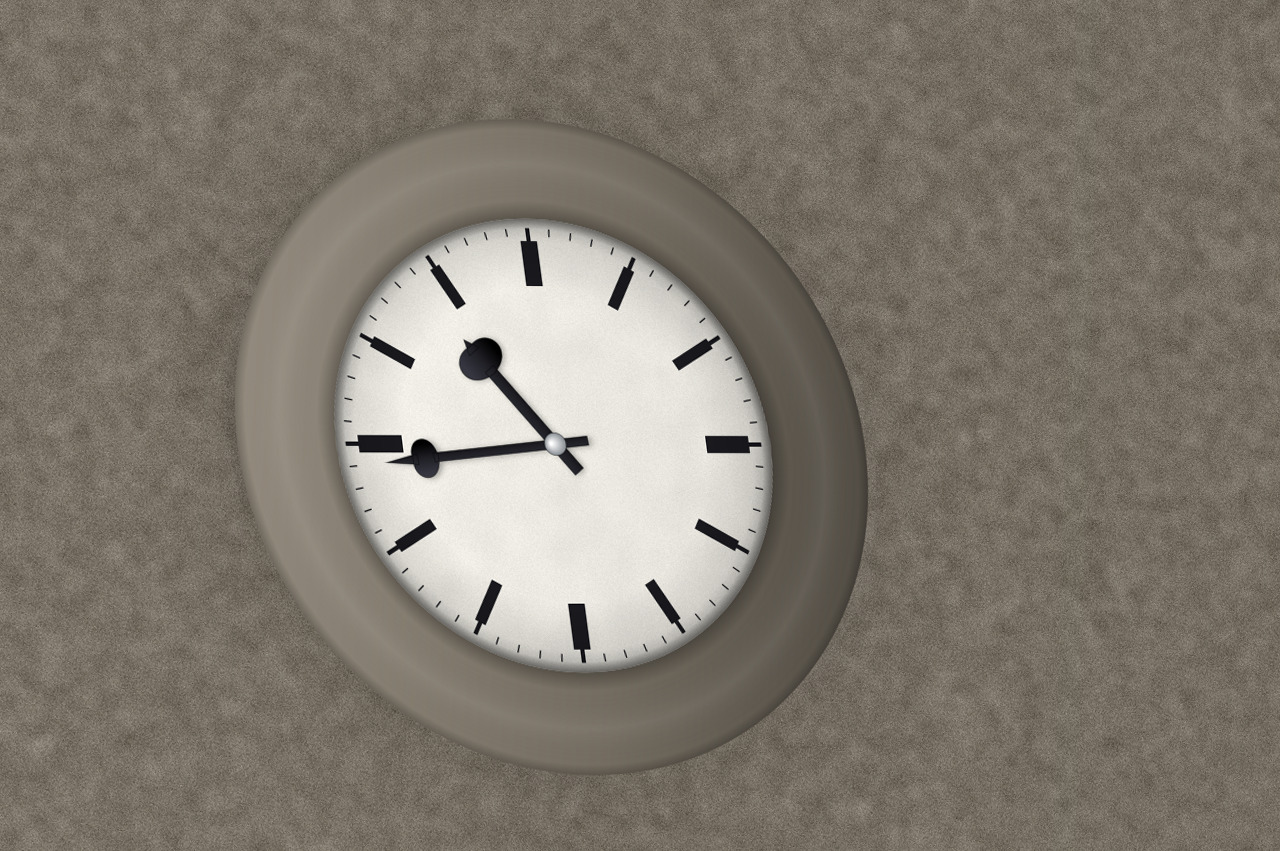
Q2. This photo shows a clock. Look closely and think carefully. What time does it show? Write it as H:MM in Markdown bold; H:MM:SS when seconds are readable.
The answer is **10:44**
